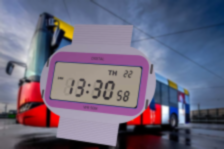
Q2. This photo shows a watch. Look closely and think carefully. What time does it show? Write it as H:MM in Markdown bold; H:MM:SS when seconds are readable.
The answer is **13:30:58**
